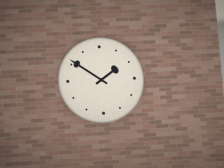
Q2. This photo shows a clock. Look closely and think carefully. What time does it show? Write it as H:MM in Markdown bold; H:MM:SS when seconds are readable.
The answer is **1:51**
